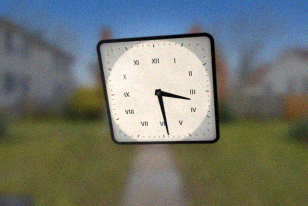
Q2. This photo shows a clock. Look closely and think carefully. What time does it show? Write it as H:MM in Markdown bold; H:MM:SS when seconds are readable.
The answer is **3:29**
